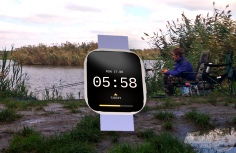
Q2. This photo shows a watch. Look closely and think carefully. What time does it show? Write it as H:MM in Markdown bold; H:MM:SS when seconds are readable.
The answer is **5:58**
